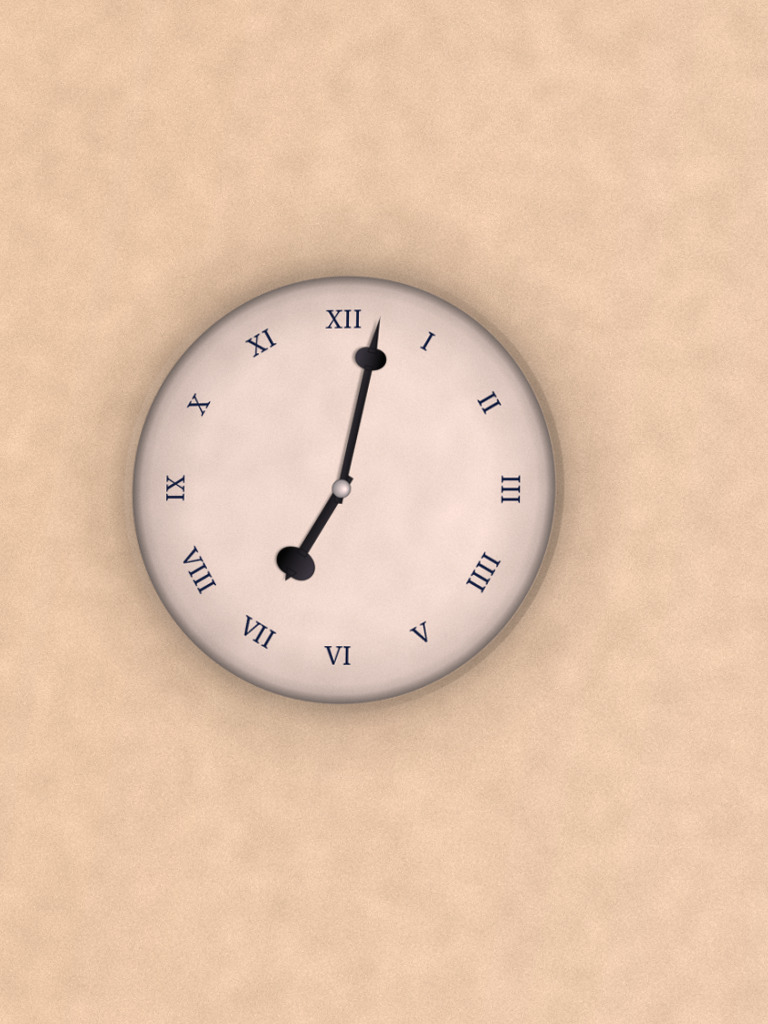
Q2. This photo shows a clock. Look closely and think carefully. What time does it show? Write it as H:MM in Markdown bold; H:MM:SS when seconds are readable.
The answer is **7:02**
